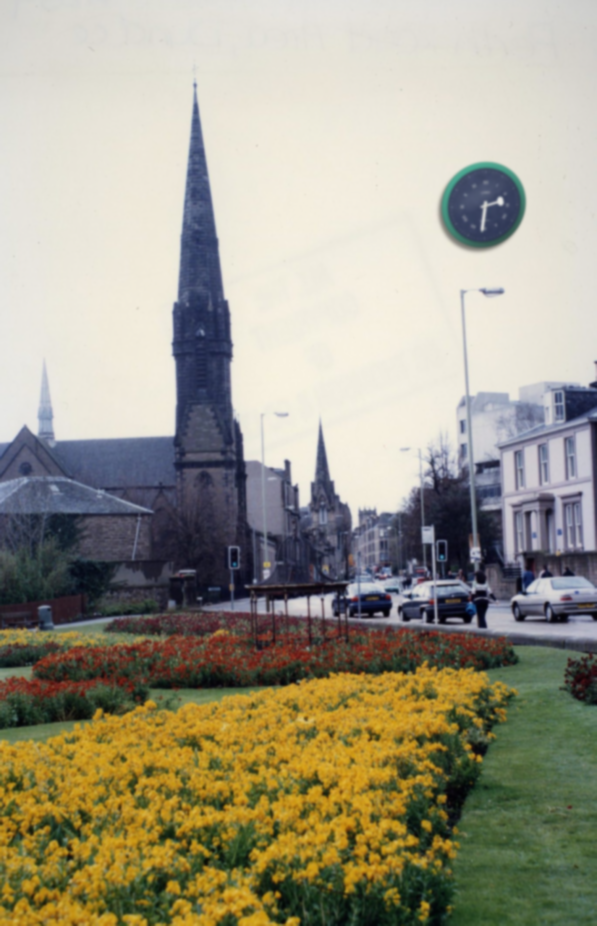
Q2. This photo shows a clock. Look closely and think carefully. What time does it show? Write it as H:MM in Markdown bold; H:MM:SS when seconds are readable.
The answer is **2:31**
